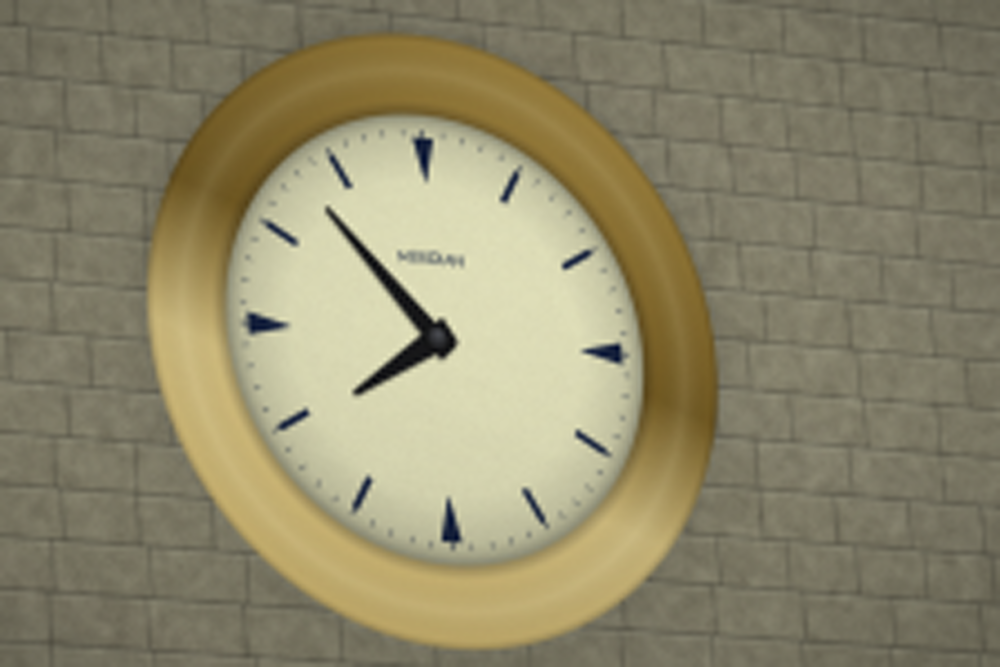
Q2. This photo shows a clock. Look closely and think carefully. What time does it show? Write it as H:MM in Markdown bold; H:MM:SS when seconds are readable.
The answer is **7:53**
